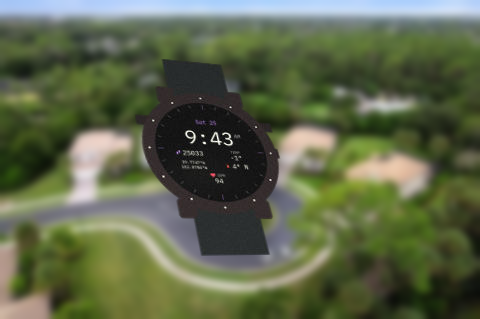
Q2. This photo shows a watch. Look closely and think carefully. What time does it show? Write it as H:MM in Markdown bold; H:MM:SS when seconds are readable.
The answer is **9:43**
